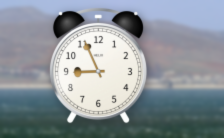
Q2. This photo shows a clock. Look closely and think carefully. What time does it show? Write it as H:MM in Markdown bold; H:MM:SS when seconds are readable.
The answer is **8:56**
